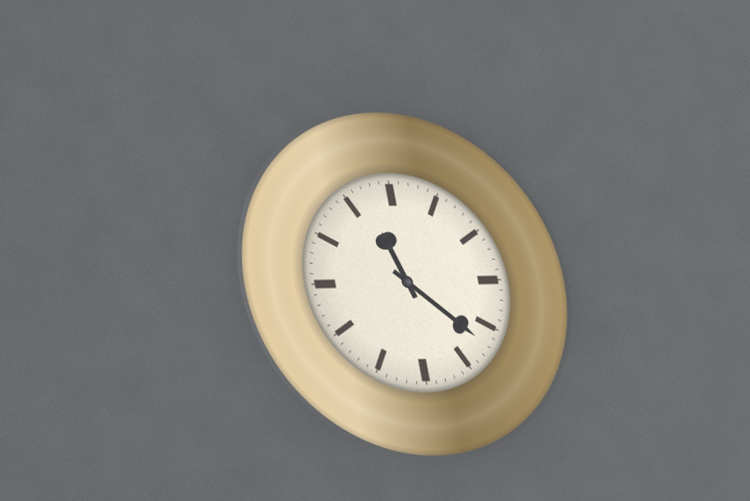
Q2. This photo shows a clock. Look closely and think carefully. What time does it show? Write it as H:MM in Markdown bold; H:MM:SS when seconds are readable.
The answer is **11:22**
